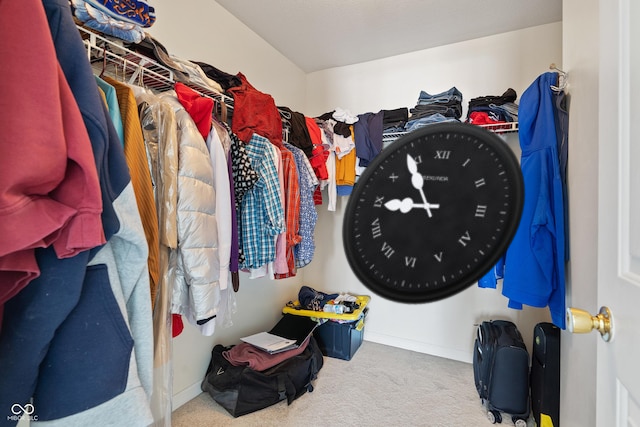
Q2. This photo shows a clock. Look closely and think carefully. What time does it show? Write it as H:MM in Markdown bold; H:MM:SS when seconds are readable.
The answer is **8:54**
